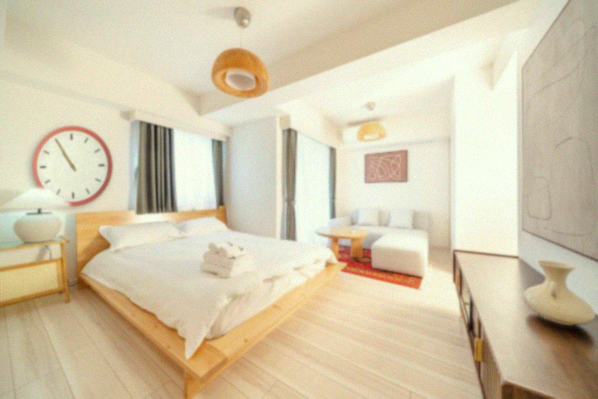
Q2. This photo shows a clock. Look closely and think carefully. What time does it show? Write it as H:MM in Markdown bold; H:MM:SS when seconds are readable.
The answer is **10:55**
